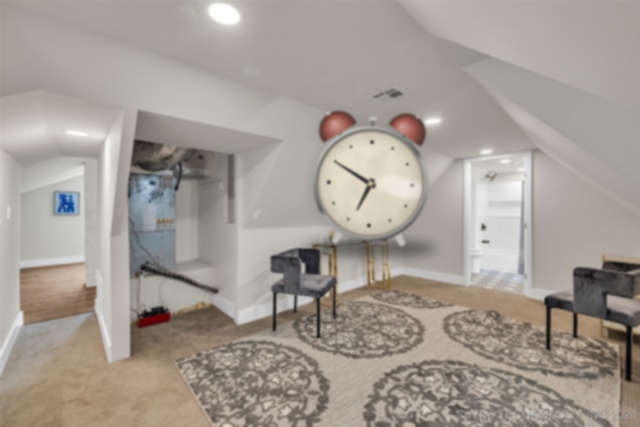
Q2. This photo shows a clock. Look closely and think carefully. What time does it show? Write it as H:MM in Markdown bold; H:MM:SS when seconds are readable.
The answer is **6:50**
